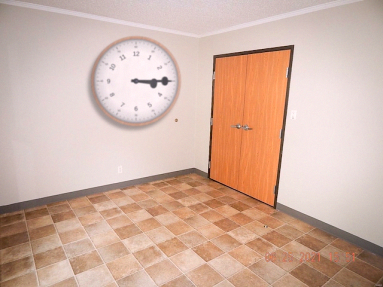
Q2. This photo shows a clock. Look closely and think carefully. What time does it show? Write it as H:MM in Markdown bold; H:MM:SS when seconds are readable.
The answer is **3:15**
